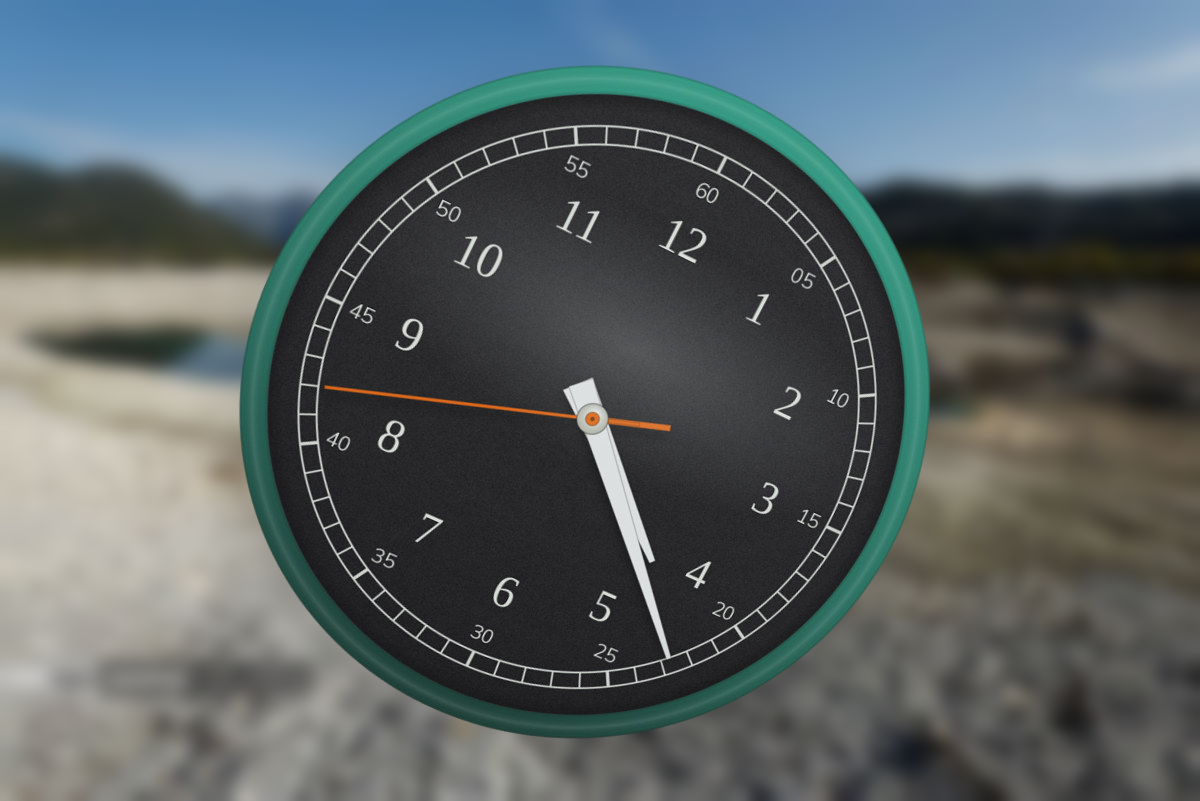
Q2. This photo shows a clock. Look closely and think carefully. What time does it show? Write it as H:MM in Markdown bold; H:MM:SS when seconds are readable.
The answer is **4:22:42**
